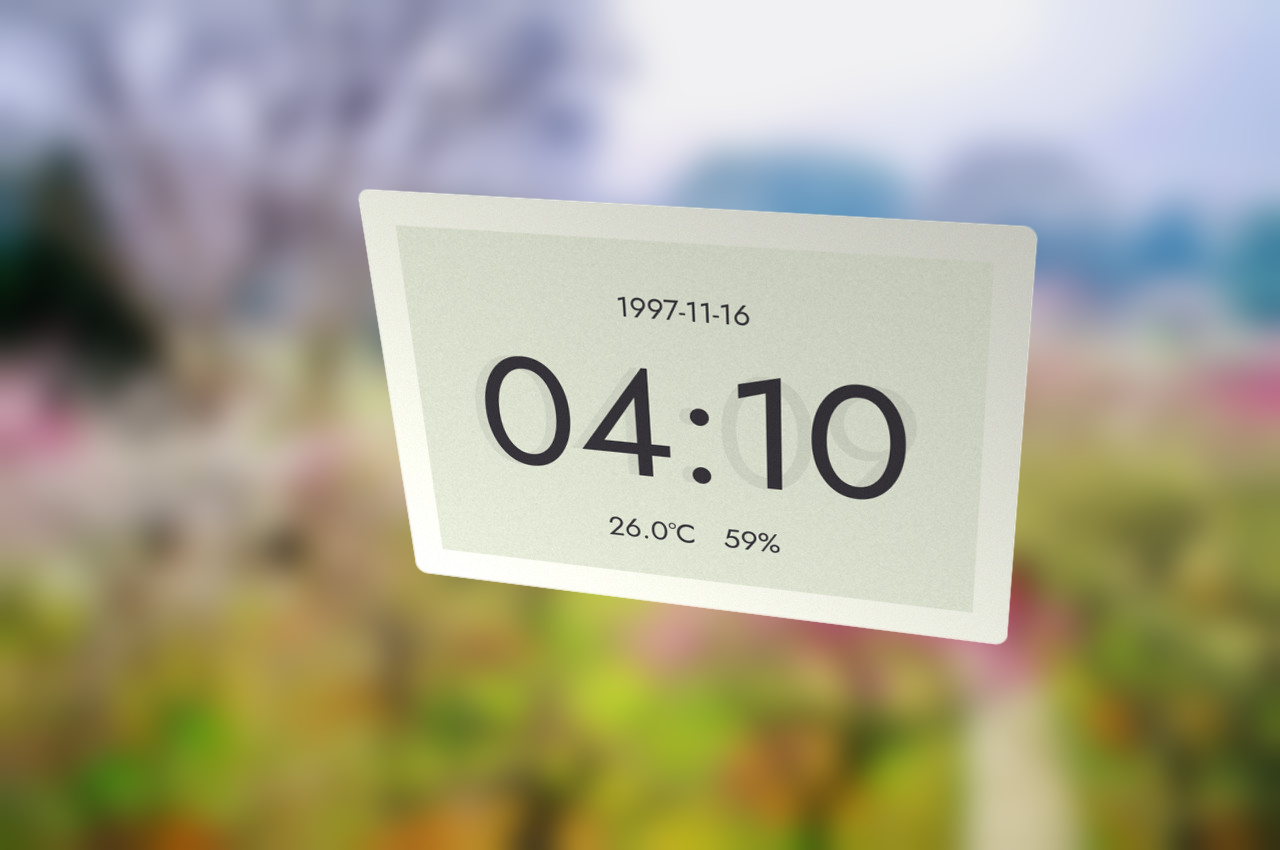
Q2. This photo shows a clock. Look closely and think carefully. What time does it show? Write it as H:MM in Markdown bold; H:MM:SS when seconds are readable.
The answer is **4:10**
